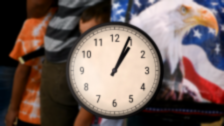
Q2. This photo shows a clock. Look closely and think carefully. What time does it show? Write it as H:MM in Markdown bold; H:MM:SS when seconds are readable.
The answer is **1:04**
